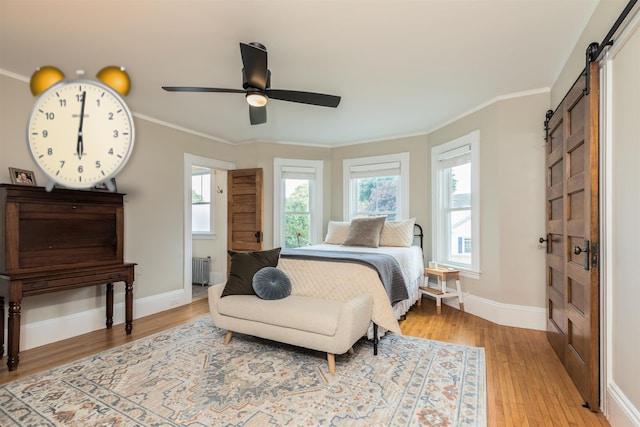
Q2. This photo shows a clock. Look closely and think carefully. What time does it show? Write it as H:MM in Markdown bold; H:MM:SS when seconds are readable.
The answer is **6:01**
